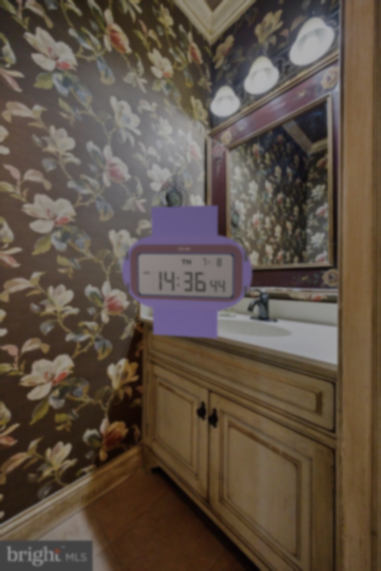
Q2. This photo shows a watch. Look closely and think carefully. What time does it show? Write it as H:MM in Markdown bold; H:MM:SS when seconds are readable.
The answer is **14:36:44**
